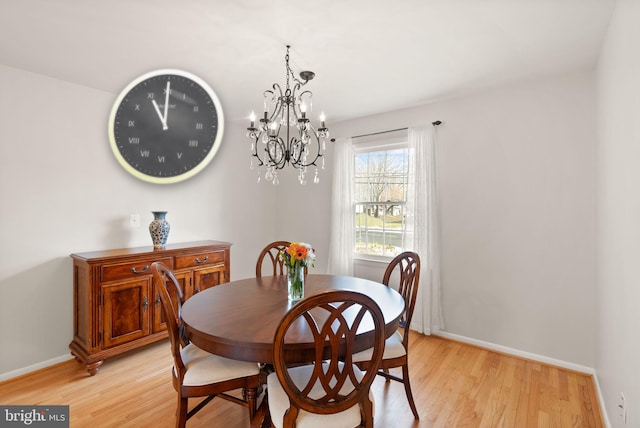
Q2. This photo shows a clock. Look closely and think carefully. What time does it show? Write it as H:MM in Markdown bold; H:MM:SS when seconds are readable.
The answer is **11:00**
